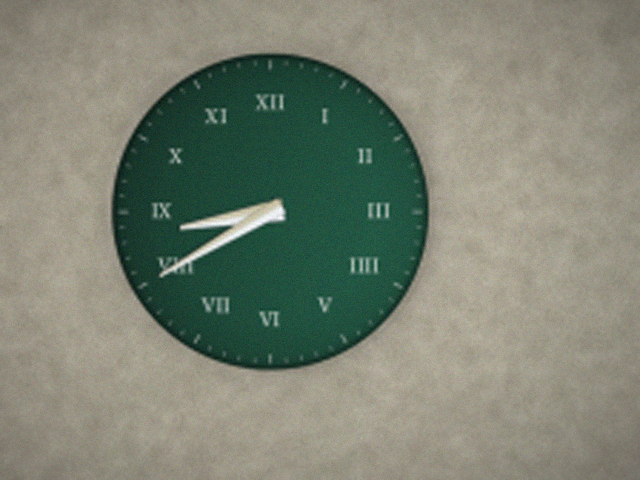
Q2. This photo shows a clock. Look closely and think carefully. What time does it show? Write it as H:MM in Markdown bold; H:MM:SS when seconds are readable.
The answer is **8:40**
